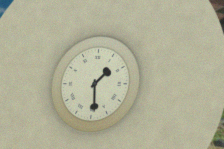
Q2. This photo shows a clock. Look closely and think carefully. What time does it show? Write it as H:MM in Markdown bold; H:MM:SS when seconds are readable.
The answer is **1:29**
